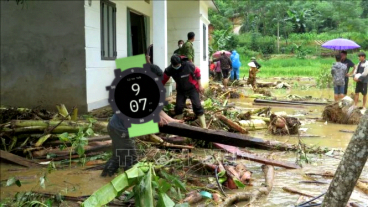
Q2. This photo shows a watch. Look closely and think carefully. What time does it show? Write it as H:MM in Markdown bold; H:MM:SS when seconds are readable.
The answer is **9:07**
